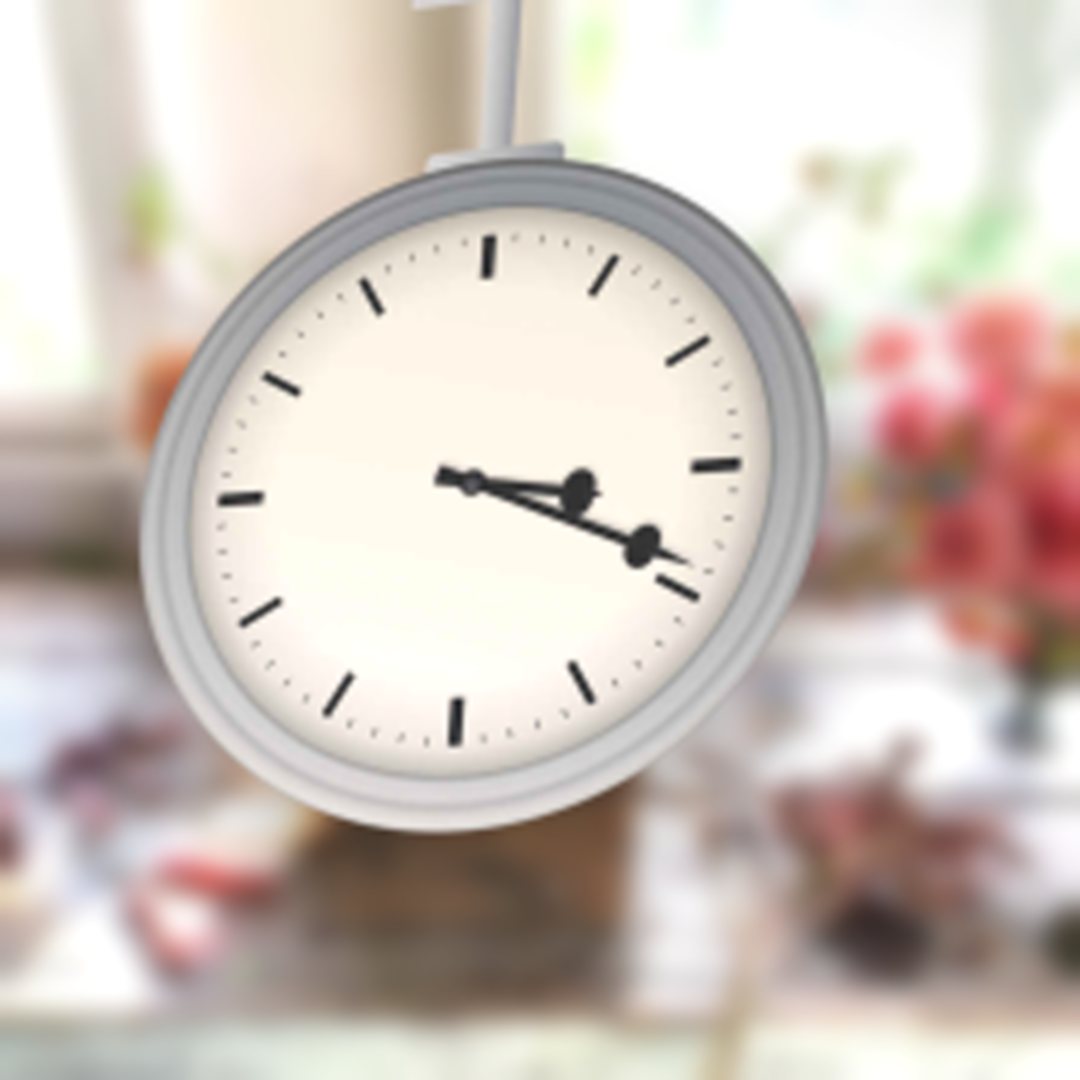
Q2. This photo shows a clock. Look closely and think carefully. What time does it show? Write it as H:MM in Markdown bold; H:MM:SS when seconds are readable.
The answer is **3:19**
